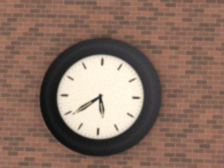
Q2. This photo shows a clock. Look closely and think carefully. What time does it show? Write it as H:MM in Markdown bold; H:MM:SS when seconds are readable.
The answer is **5:39**
